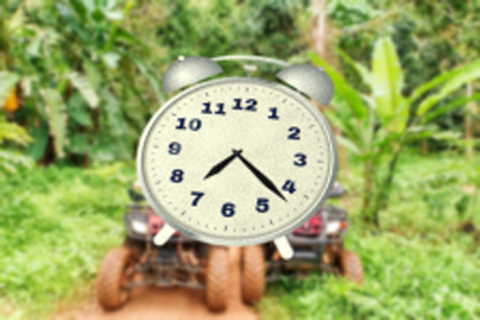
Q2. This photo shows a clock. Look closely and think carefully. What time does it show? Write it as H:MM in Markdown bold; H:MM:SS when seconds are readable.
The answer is **7:22**
